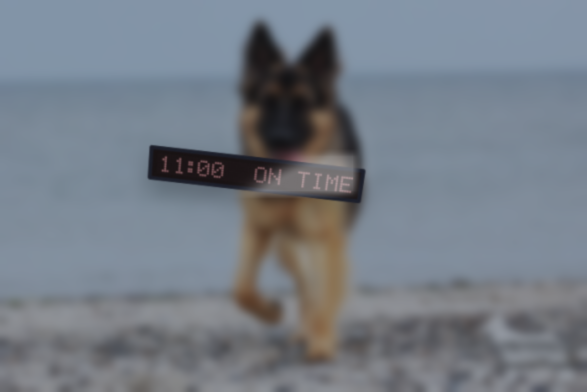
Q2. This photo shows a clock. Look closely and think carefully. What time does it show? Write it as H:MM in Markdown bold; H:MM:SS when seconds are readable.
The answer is **11:00**
